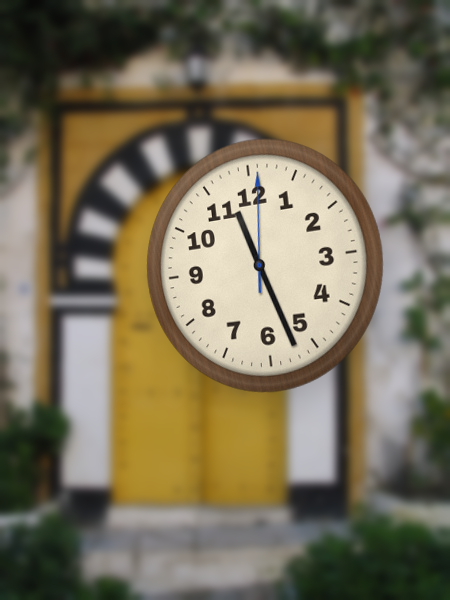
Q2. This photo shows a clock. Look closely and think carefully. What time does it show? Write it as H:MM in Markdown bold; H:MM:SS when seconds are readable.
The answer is **11:27:01**
